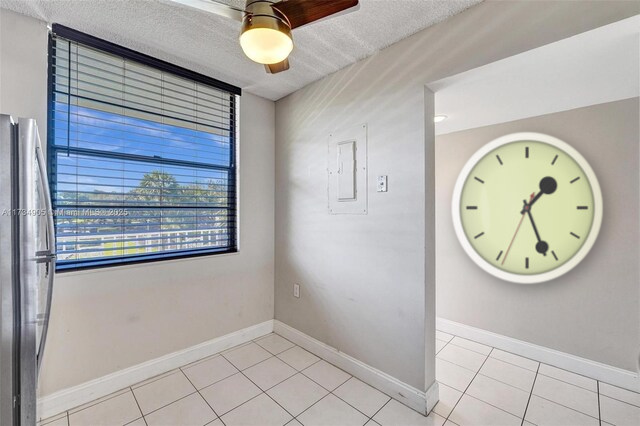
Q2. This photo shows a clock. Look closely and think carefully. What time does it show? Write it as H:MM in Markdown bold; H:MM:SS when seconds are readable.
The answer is **1:26:34**
